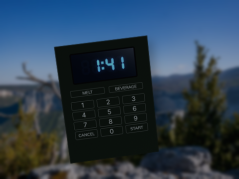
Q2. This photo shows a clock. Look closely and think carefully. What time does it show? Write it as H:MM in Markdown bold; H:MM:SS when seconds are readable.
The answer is **1:41**
